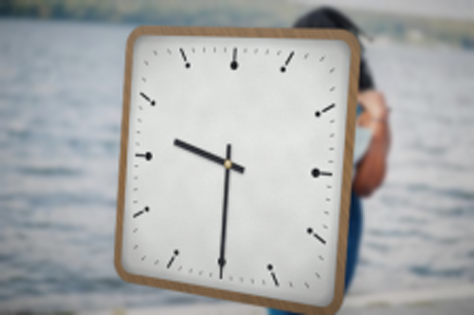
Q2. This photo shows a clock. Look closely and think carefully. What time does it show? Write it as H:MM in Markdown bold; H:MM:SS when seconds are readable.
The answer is **9:30**
